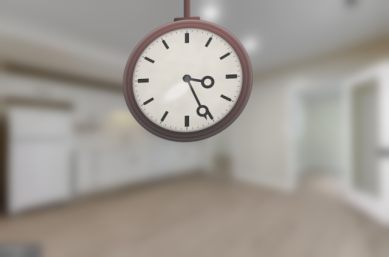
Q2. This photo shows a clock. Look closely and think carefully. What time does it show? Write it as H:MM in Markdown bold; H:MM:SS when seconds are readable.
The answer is **3:26**
